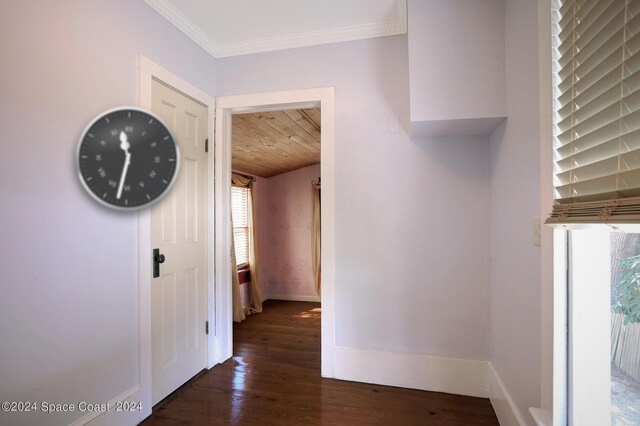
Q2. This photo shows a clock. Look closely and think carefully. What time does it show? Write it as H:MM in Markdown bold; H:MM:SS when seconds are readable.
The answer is **11:32**
